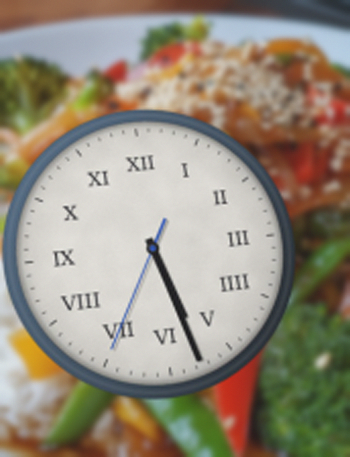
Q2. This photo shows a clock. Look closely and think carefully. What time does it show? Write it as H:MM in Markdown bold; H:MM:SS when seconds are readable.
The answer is **5:27:35**
